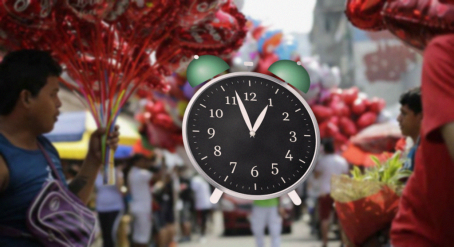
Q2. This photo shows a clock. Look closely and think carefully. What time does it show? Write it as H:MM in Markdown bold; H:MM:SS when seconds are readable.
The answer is **12:57**
